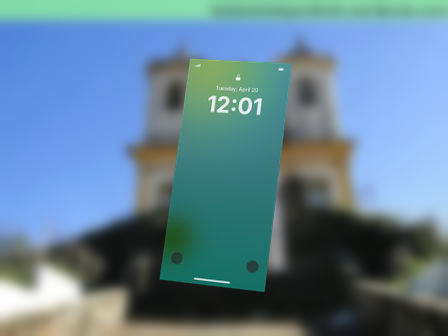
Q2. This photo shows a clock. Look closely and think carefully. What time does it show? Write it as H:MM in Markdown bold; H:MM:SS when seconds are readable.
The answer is **12:01**
